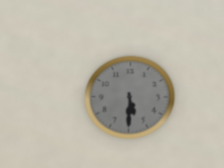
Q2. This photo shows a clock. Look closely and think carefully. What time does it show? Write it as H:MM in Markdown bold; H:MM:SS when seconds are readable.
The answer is **5:30**
